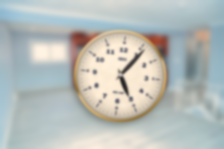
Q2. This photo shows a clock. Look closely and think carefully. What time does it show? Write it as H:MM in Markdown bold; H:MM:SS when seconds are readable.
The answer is **5:06**
